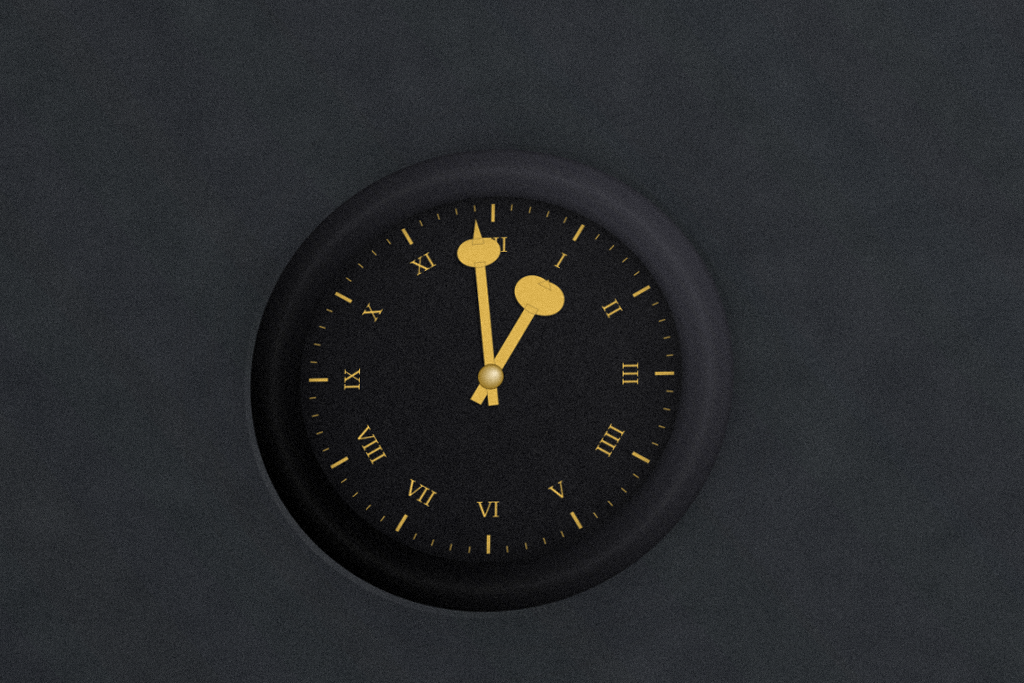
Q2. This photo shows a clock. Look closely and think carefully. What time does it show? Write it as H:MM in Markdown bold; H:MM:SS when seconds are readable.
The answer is **12:59**
